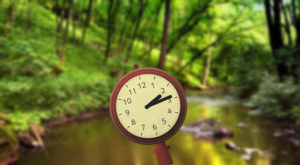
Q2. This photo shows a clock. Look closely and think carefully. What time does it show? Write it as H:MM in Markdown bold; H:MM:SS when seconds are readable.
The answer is **2:14**
